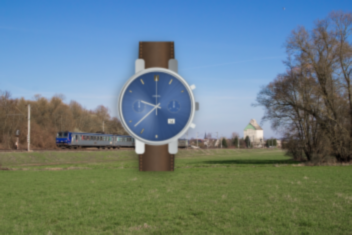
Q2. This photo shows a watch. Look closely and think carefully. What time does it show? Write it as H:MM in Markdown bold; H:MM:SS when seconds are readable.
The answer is **9:38**
